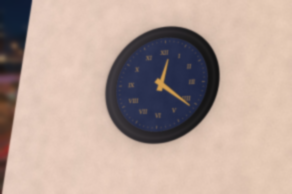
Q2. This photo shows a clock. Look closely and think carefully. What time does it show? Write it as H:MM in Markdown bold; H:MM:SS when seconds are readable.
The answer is **12:21**
